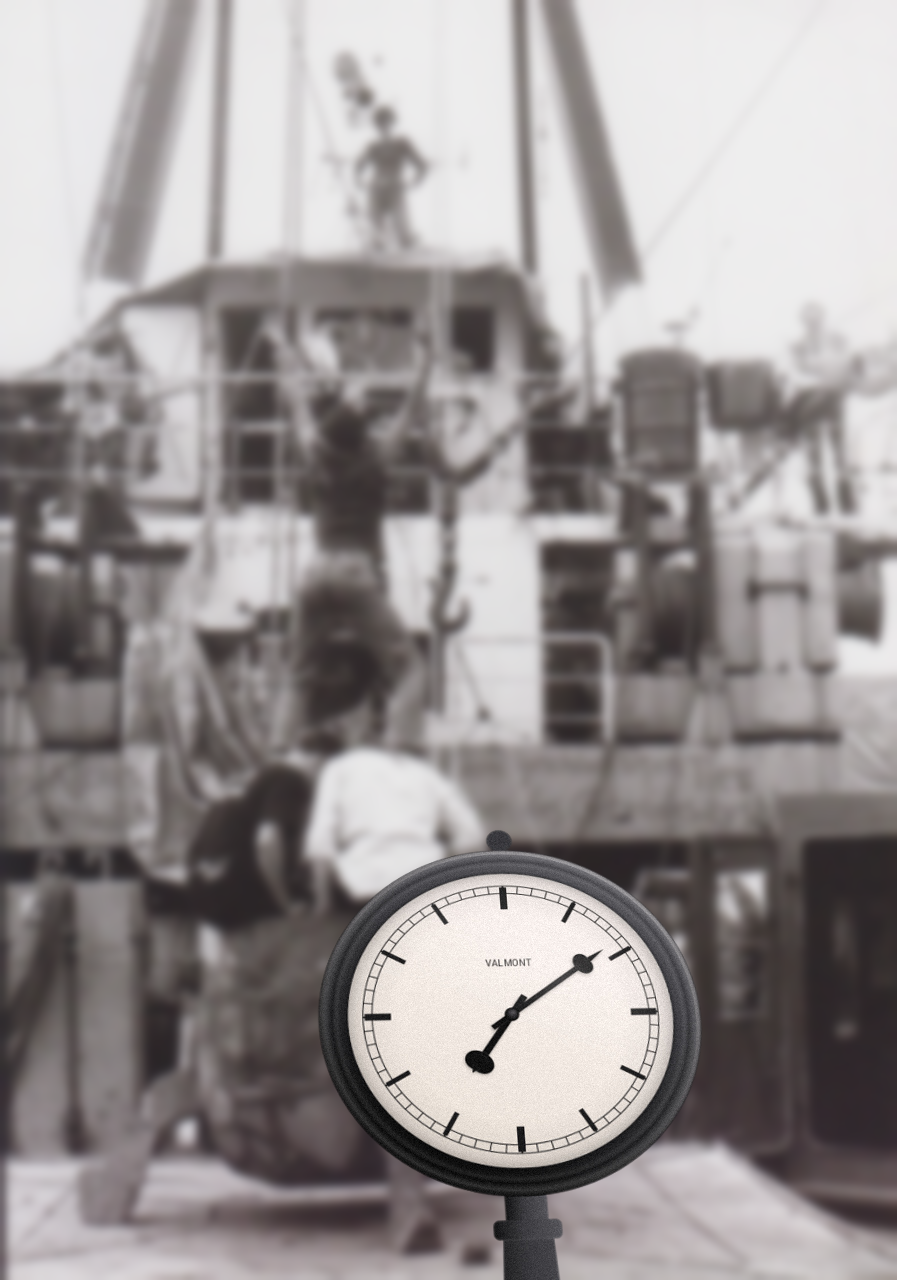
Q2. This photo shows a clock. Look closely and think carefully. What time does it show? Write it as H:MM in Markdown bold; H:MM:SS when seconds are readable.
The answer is **7:09**
